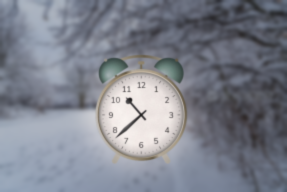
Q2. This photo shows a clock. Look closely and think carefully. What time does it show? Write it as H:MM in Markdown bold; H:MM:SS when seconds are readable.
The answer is **10:38**
